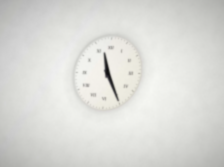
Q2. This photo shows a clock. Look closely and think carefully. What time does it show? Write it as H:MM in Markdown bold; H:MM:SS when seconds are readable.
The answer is **11:25**
